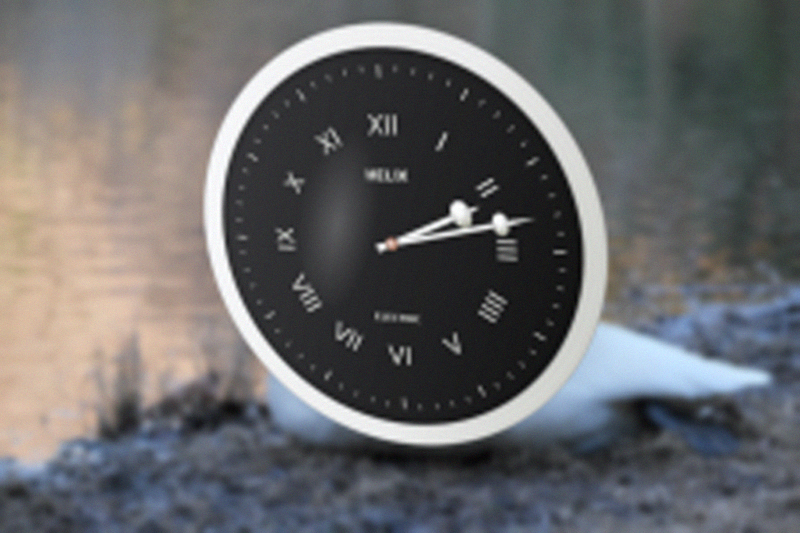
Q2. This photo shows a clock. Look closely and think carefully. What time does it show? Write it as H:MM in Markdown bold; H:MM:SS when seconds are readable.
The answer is **2:13**
